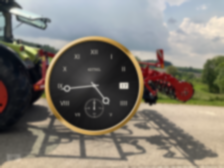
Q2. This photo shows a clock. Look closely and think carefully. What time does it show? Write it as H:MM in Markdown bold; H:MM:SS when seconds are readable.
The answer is **4:44**
